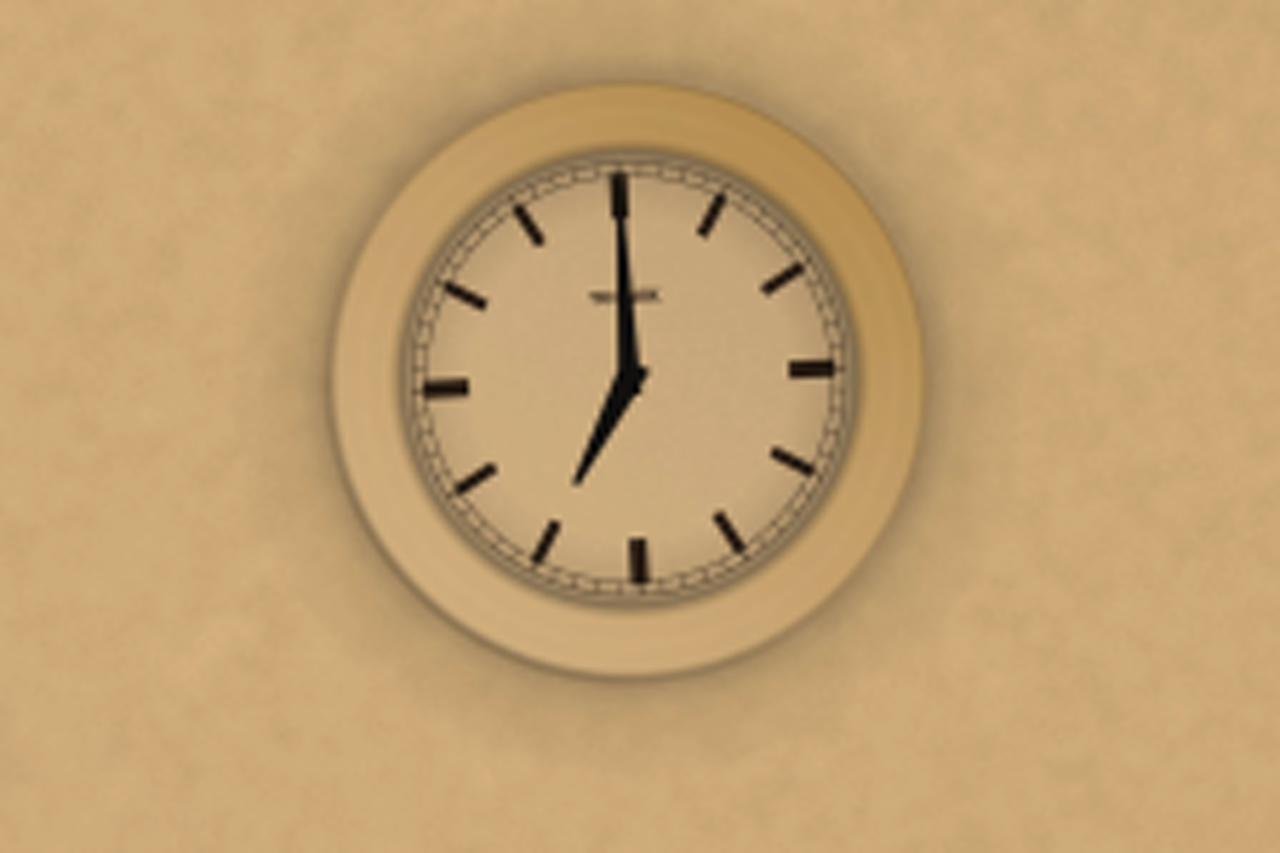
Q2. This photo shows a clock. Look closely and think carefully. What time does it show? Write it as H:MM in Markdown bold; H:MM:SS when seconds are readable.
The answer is **7:00**
